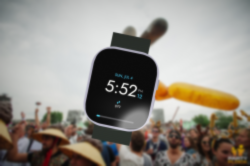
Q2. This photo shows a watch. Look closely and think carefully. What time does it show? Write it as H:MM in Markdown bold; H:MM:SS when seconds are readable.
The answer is **5:52**
